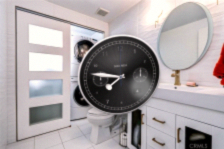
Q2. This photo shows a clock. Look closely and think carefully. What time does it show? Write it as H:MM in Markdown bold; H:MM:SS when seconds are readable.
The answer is **7:47**
